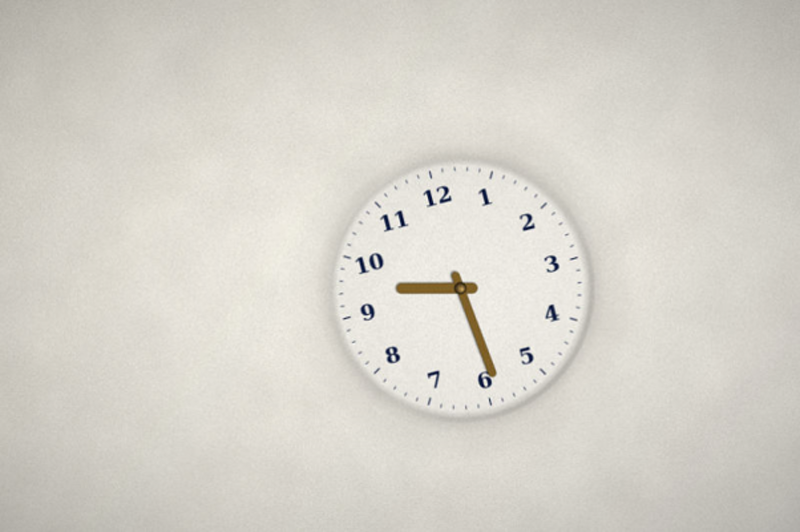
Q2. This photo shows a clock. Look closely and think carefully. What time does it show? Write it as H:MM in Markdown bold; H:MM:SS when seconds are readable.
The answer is **9:29**
